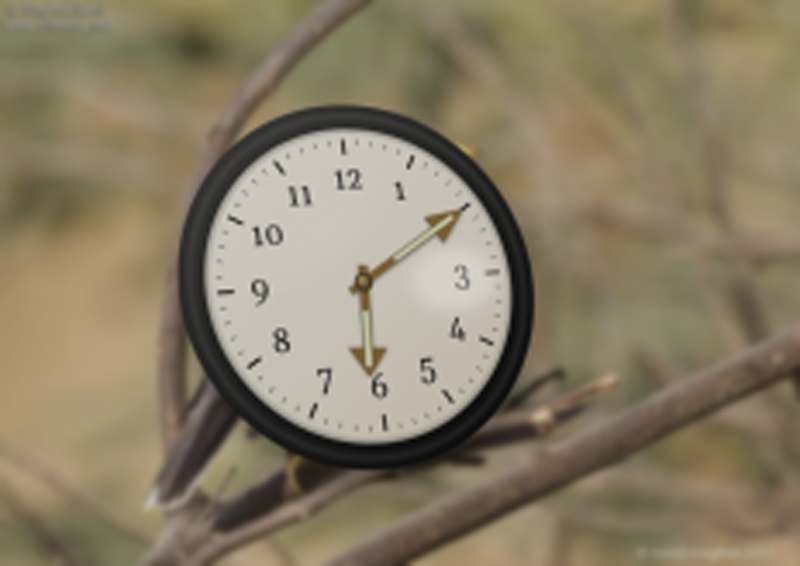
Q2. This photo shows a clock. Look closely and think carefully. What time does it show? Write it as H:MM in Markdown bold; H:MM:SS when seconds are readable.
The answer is **6:10**
